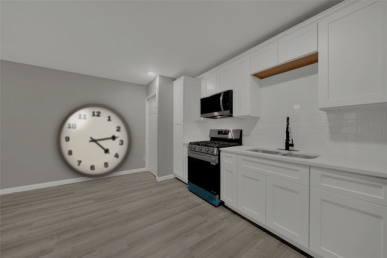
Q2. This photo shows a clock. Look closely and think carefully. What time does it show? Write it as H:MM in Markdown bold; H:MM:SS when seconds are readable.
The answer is **4:13**
